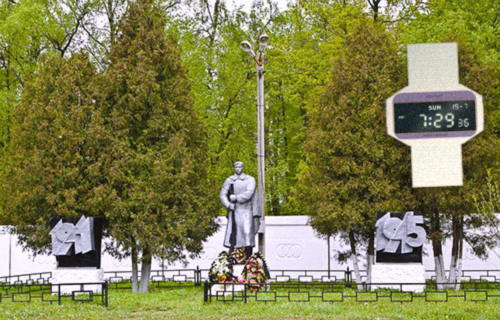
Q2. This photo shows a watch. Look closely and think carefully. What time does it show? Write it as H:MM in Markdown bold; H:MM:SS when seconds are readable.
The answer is **7:29**
